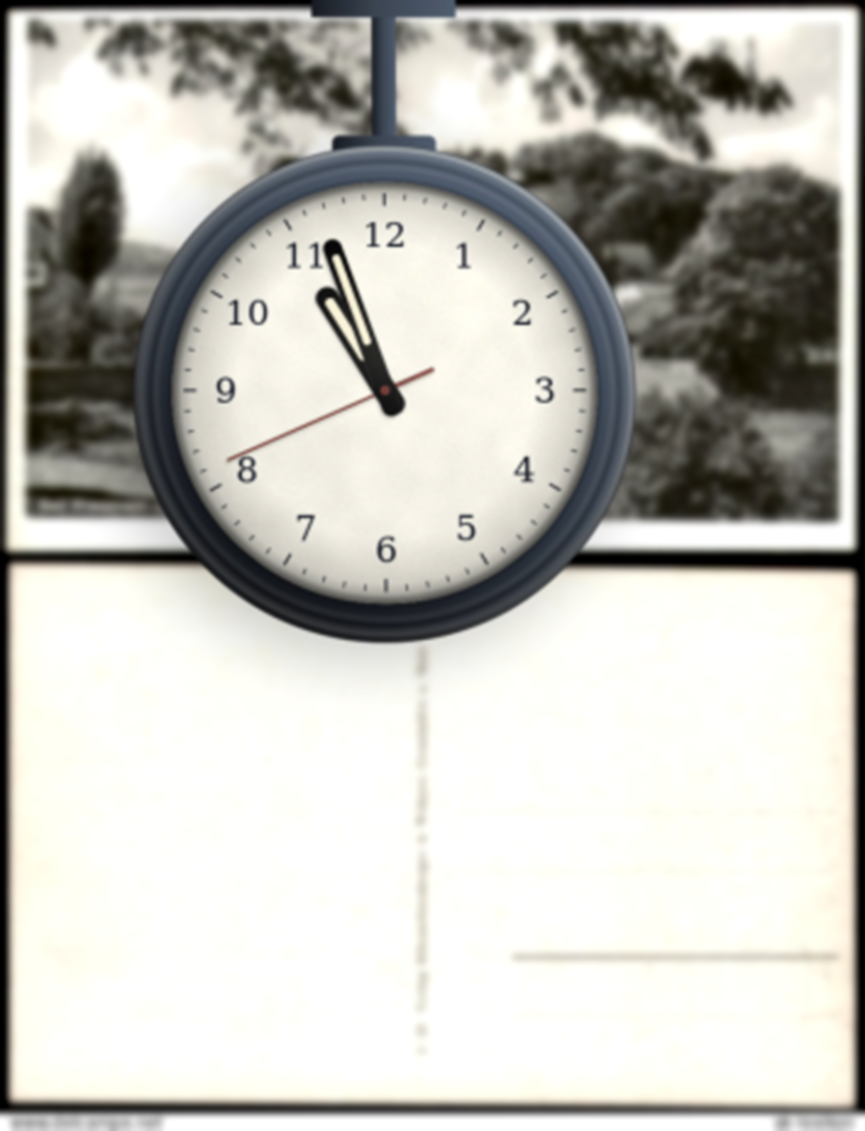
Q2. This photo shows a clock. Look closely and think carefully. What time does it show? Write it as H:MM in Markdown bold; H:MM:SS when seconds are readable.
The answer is **10:56:41**
